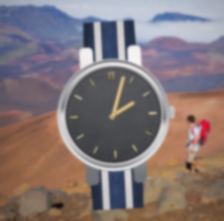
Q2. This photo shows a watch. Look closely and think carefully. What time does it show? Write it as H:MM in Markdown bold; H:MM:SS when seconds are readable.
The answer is **2:03**
